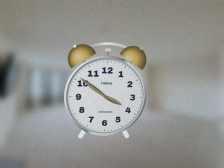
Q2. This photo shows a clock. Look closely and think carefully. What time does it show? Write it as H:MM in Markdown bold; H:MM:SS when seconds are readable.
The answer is **3:51**
